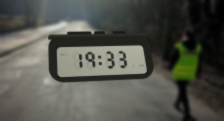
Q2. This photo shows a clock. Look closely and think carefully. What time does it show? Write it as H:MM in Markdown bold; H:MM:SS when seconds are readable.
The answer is **19:33**
